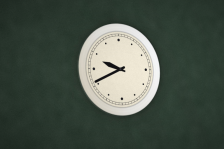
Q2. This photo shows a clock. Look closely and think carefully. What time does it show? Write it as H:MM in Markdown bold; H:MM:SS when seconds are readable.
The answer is **9:41**
